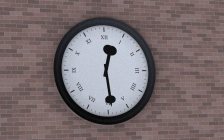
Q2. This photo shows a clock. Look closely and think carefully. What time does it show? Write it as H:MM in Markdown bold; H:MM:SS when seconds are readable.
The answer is **12:29**
